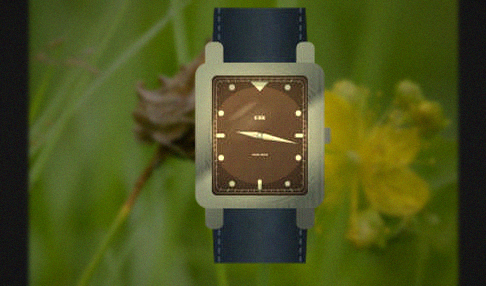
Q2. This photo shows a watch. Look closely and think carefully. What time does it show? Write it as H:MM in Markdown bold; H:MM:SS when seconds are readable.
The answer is **9:17**
